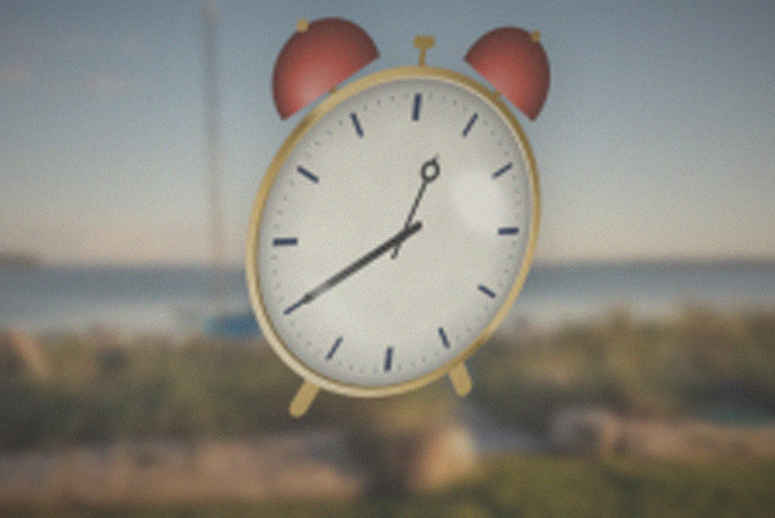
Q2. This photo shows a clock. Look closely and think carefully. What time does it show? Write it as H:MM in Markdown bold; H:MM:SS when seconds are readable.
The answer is **12:40**
